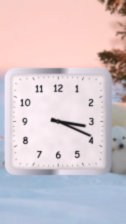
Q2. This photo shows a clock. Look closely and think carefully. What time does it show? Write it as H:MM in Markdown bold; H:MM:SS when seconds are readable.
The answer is **3:19**
